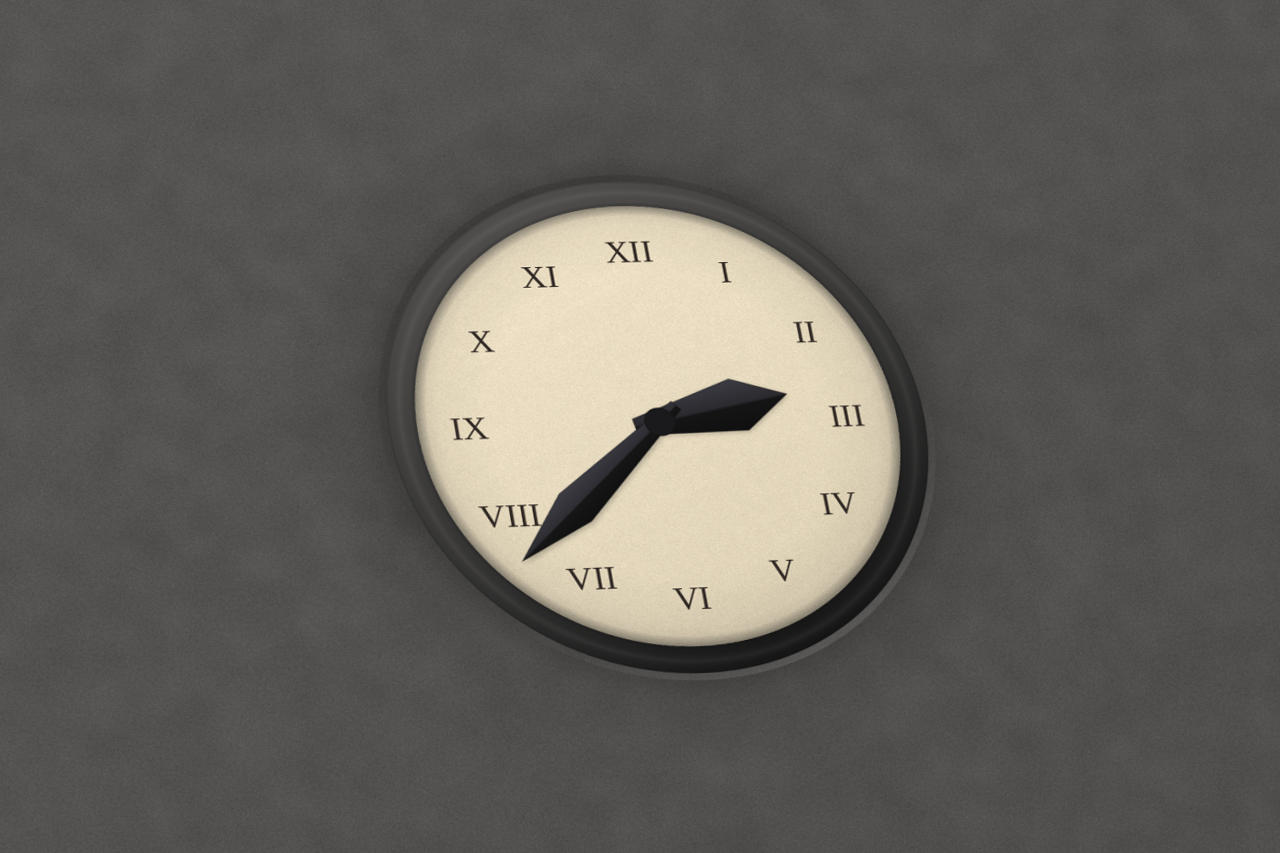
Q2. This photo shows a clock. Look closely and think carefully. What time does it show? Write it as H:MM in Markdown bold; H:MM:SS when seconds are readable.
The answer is **2:38**
